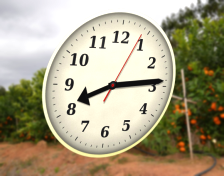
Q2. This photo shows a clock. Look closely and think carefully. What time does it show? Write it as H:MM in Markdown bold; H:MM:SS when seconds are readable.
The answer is **8:14:04**
